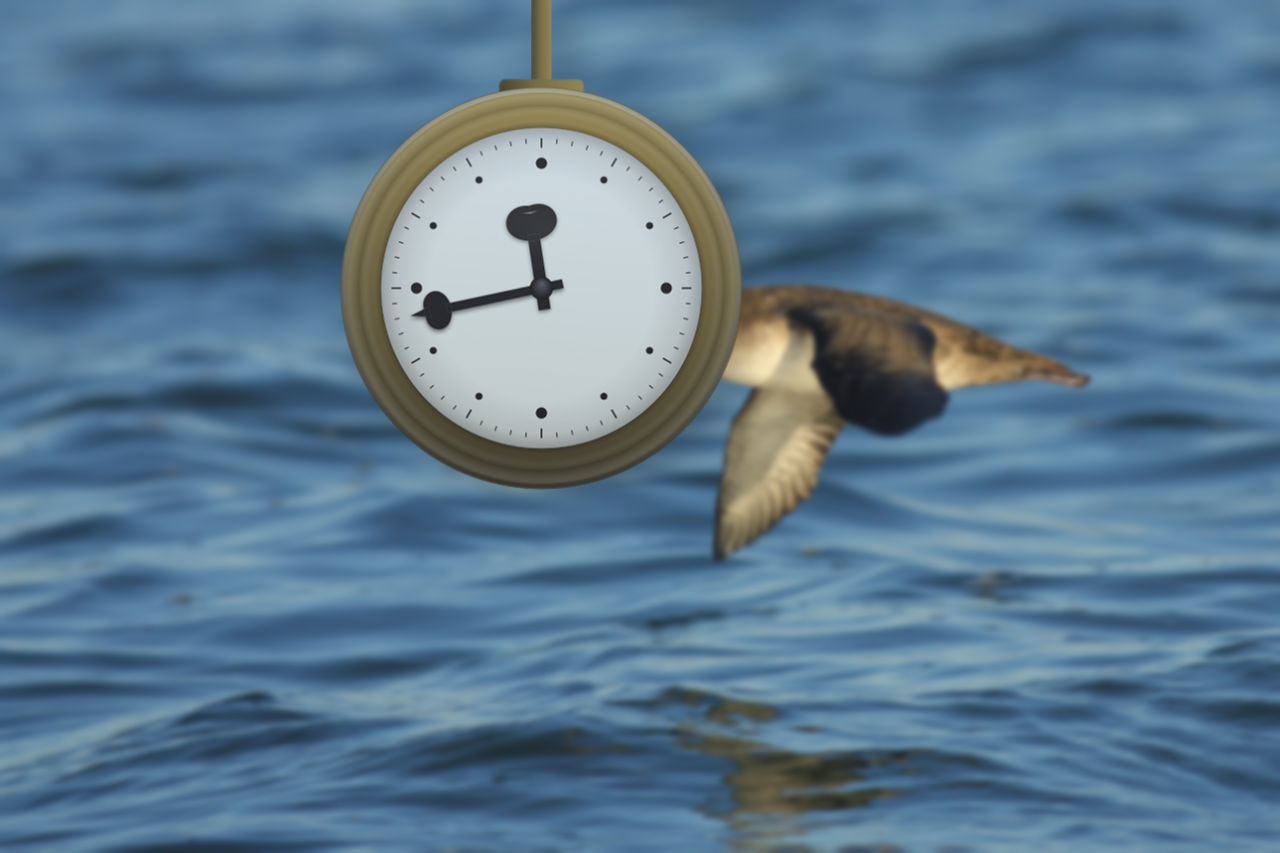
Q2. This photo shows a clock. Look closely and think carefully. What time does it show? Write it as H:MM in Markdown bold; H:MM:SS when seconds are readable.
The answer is **11:43**
